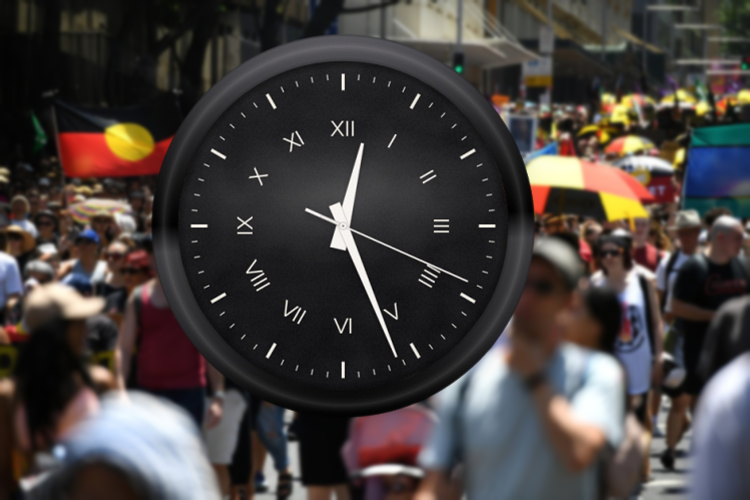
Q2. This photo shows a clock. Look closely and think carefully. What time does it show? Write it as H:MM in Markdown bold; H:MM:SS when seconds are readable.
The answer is **12:26:19**
